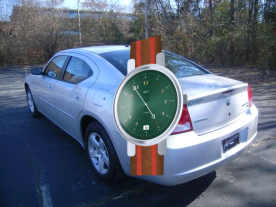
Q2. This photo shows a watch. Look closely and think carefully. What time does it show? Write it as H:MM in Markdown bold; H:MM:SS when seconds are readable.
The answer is **4:54**
